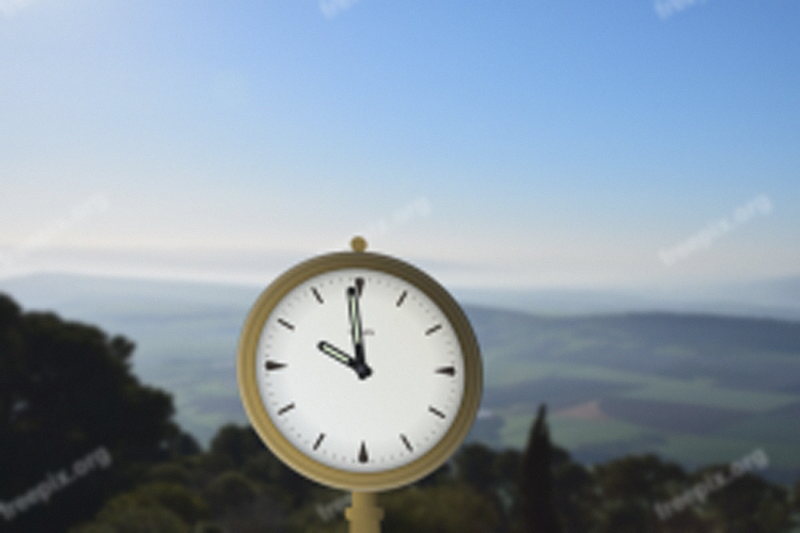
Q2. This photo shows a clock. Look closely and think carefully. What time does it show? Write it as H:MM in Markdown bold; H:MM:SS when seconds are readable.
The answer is **9:59**
